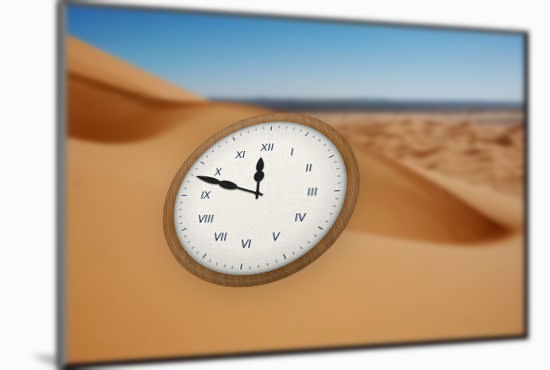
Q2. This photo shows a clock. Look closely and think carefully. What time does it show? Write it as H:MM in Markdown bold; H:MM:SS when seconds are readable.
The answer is **11:48**
